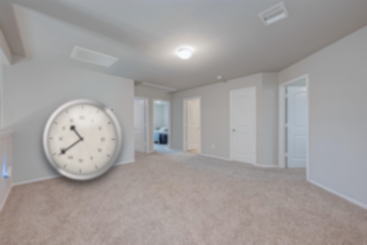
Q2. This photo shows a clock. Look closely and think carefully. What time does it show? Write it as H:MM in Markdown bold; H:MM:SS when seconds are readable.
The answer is **10:39**
